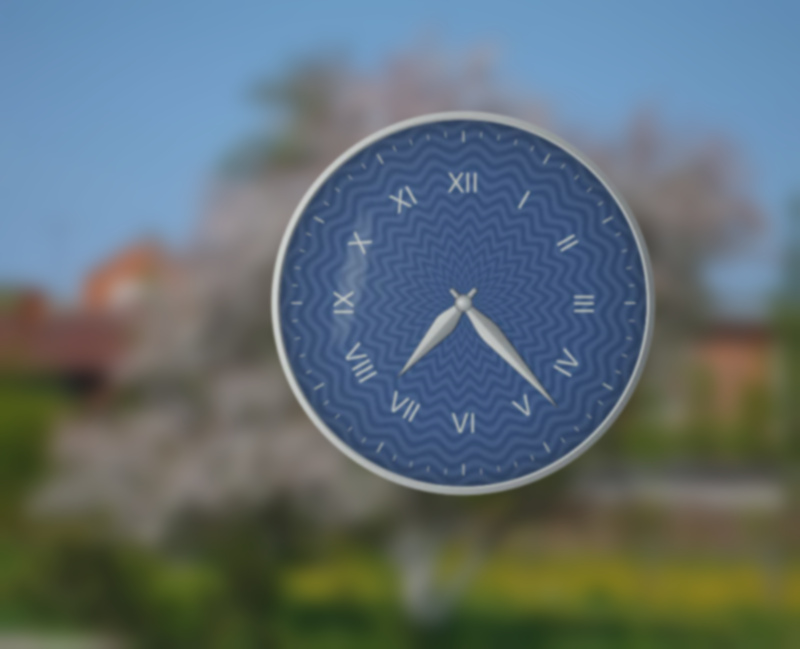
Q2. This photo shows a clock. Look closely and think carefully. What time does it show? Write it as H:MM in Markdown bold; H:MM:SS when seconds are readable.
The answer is **7:23**
